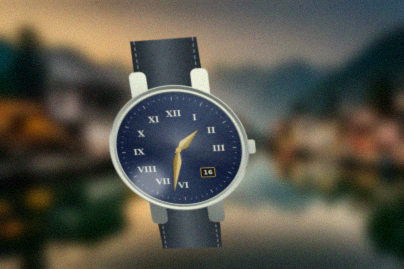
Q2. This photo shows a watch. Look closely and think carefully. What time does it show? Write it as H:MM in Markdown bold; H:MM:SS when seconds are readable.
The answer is **1:32**
